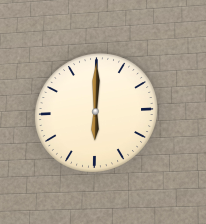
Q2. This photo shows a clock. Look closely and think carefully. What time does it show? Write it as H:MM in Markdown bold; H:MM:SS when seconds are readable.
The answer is **6:00**
